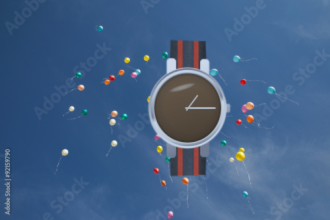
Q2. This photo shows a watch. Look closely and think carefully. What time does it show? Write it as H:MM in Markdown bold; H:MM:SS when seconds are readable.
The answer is **1:15**
